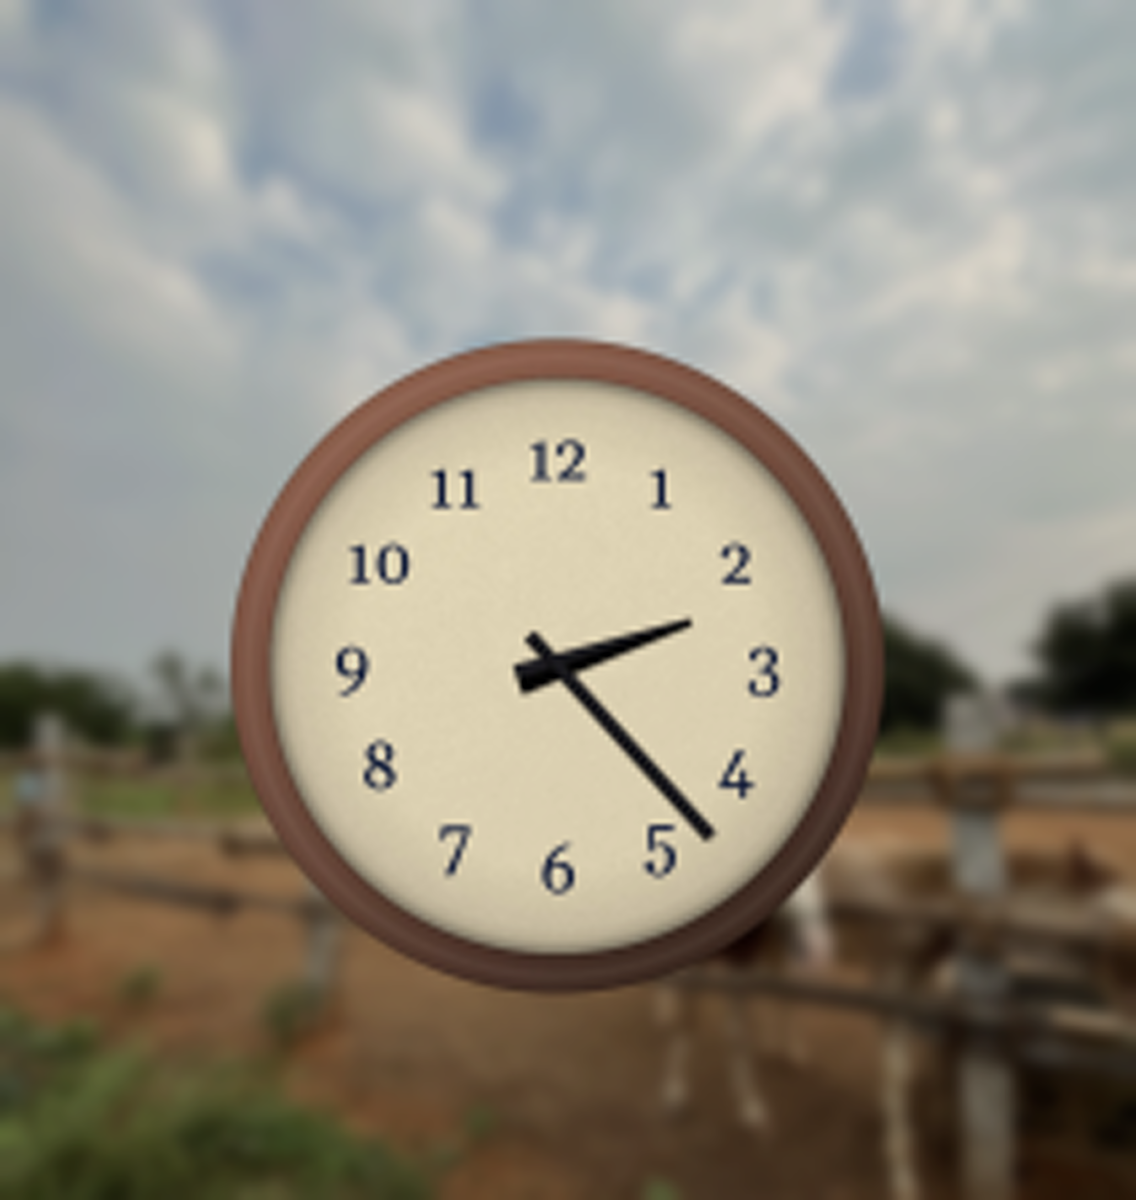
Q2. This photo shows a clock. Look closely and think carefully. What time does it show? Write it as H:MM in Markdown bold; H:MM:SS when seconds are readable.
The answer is **2:23**
